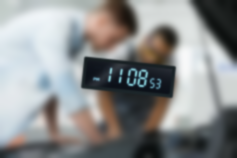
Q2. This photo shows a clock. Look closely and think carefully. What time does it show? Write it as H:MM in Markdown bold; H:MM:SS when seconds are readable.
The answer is **11:08**
